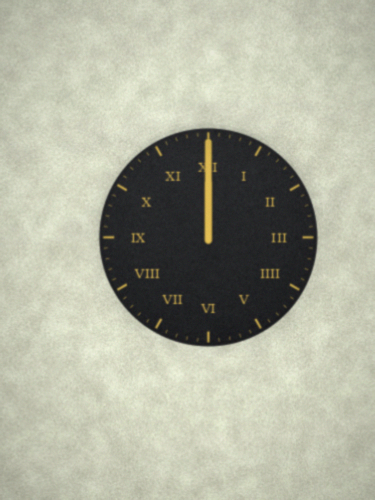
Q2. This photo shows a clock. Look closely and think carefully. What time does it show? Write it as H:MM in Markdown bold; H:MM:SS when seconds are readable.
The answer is **12:00**
